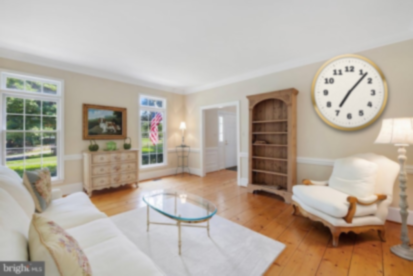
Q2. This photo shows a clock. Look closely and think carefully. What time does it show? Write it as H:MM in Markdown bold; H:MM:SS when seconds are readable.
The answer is **7:07**
